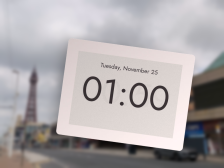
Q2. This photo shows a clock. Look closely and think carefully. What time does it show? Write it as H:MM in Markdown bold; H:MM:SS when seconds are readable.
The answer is **1:00**
